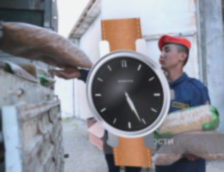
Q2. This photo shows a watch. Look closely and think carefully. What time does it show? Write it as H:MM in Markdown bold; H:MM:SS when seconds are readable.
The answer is **5:26**
